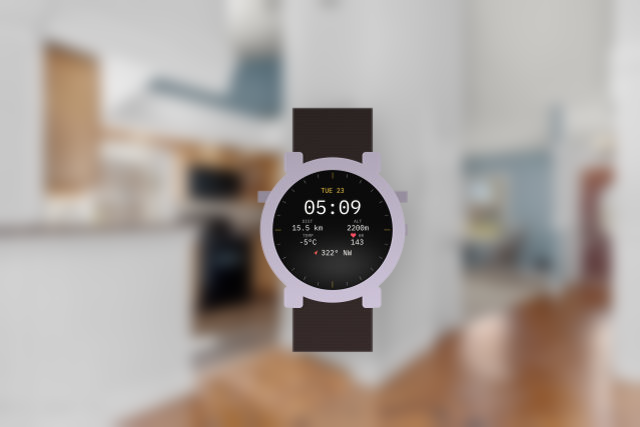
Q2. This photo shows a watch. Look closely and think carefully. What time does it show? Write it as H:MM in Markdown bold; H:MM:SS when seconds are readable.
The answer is **5:09**
